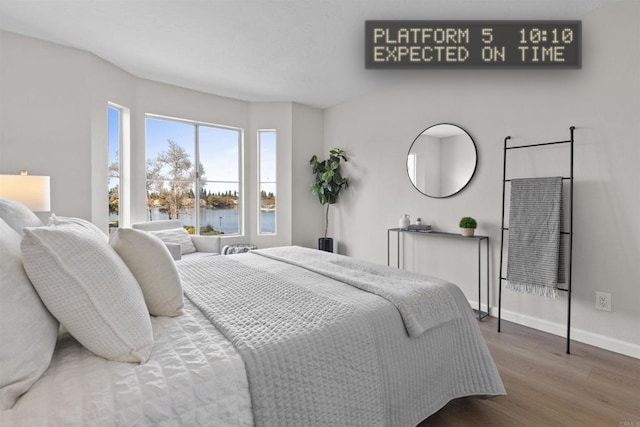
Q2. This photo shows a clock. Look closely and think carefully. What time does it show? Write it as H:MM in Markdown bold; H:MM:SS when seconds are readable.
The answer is **10:10**
